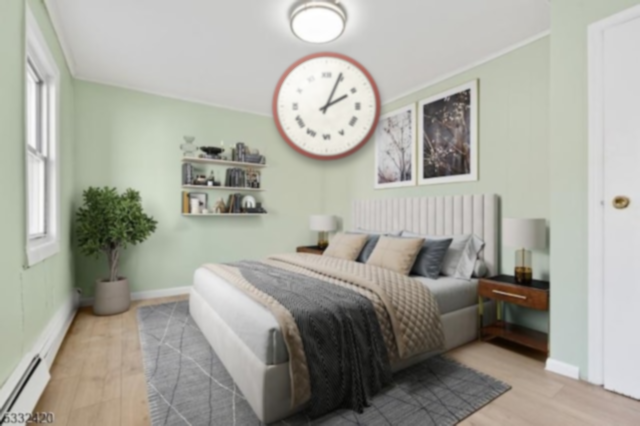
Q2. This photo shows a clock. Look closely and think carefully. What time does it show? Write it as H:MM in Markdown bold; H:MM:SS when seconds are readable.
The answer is **2:04**
